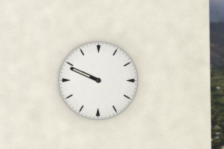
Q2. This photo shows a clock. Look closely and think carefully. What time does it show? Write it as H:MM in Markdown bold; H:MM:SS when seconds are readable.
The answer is **9:49**
